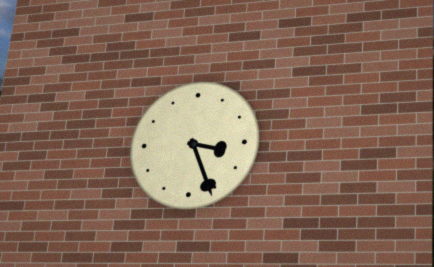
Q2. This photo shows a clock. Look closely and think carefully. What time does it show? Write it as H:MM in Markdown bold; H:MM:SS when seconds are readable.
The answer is **3:26**
